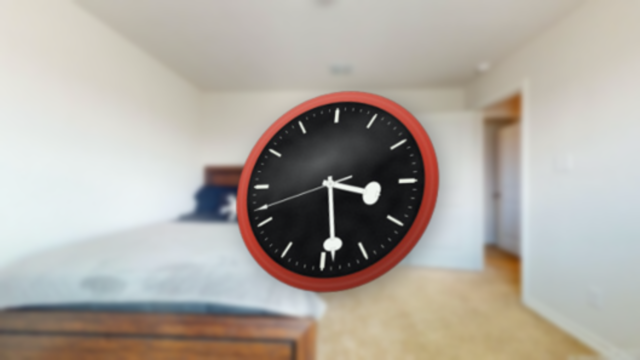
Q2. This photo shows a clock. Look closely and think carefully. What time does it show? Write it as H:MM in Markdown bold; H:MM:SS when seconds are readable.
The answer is **3:28:42**
